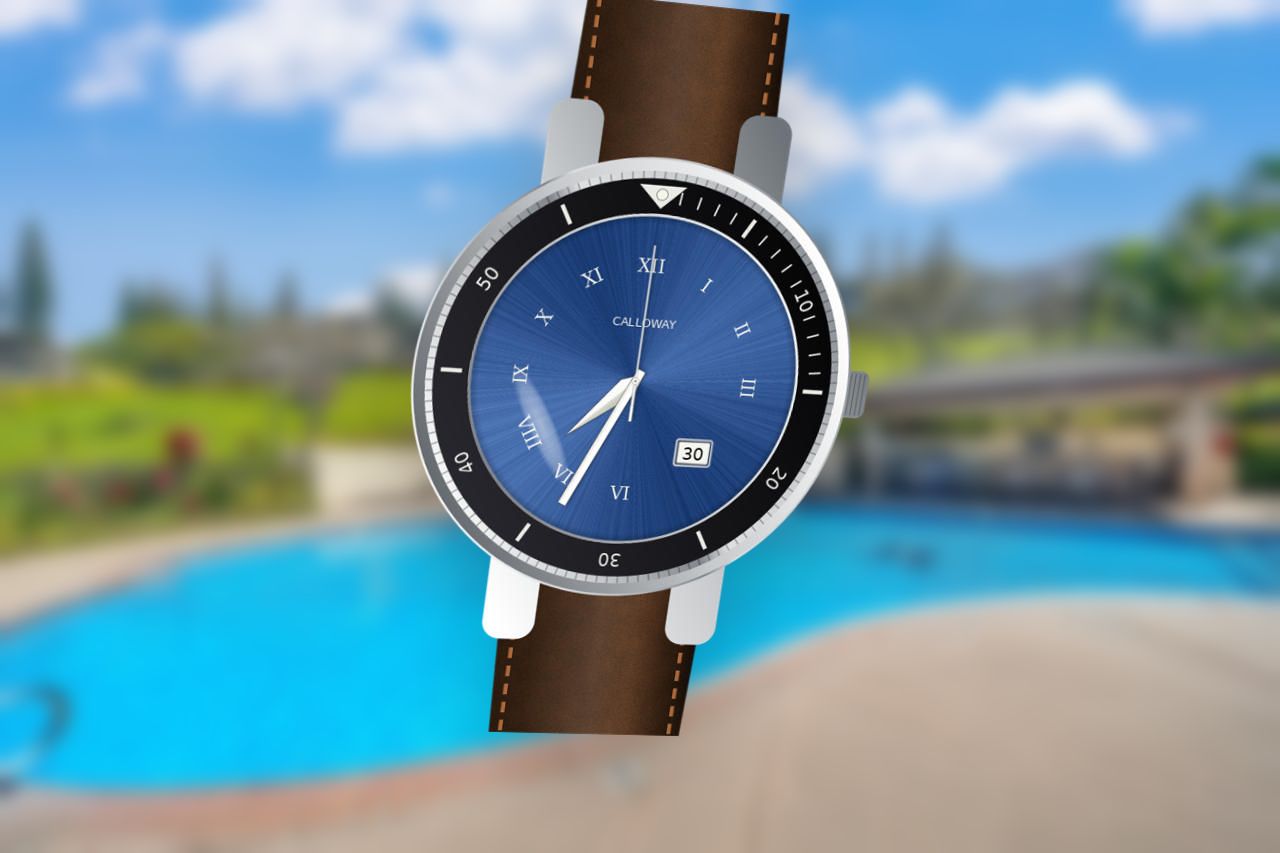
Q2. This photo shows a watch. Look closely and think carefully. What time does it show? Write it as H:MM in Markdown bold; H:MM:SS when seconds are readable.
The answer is **7:34:00**
